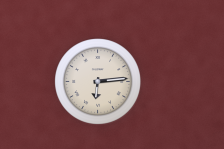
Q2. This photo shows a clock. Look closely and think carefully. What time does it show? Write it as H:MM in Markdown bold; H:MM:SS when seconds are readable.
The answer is **6:14**
